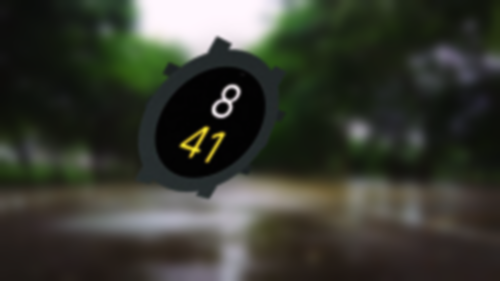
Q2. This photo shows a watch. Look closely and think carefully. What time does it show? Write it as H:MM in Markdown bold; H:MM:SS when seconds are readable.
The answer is **8:41**
